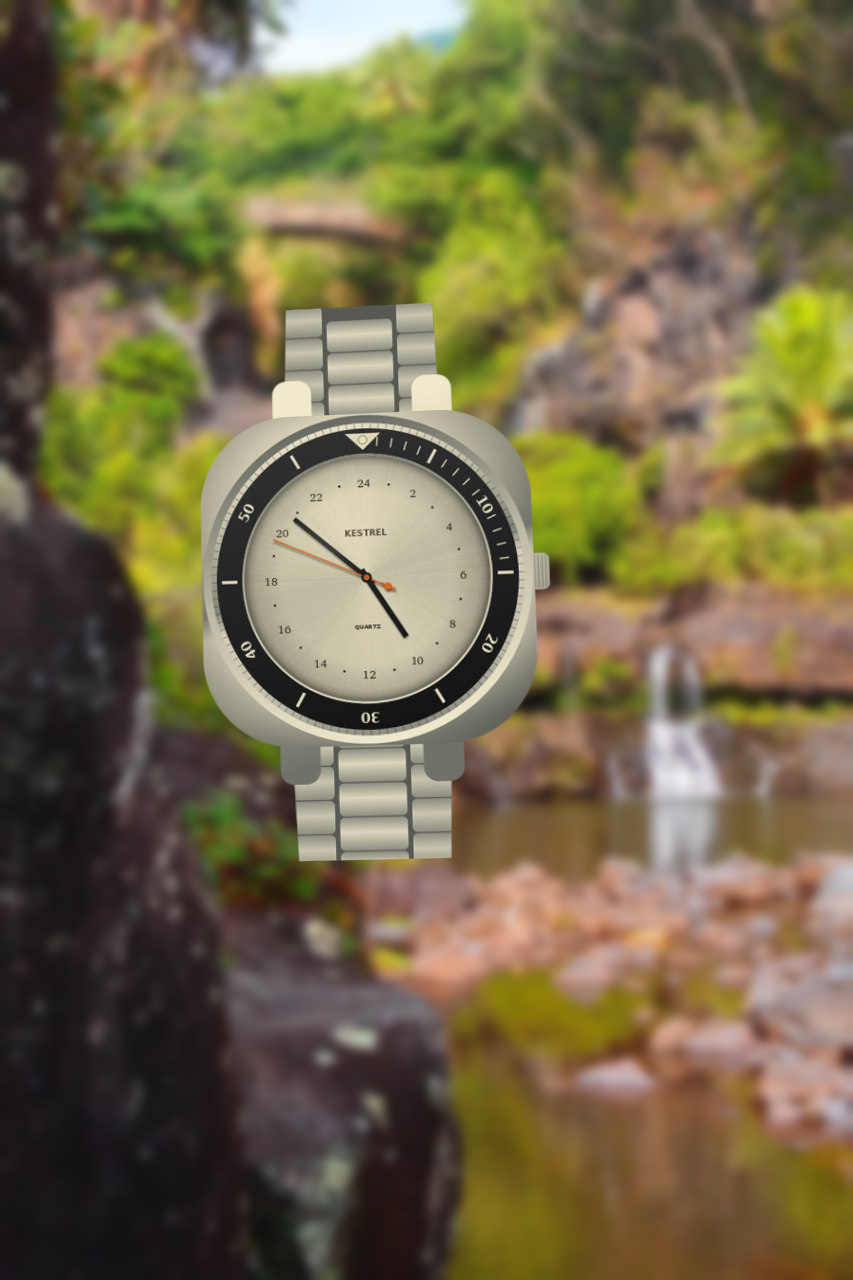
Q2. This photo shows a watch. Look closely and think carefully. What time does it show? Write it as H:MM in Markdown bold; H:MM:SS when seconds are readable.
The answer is **9:51:49**
